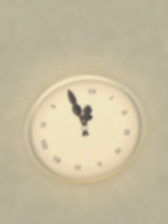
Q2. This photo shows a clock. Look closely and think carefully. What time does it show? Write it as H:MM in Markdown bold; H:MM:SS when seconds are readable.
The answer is **11:55**
